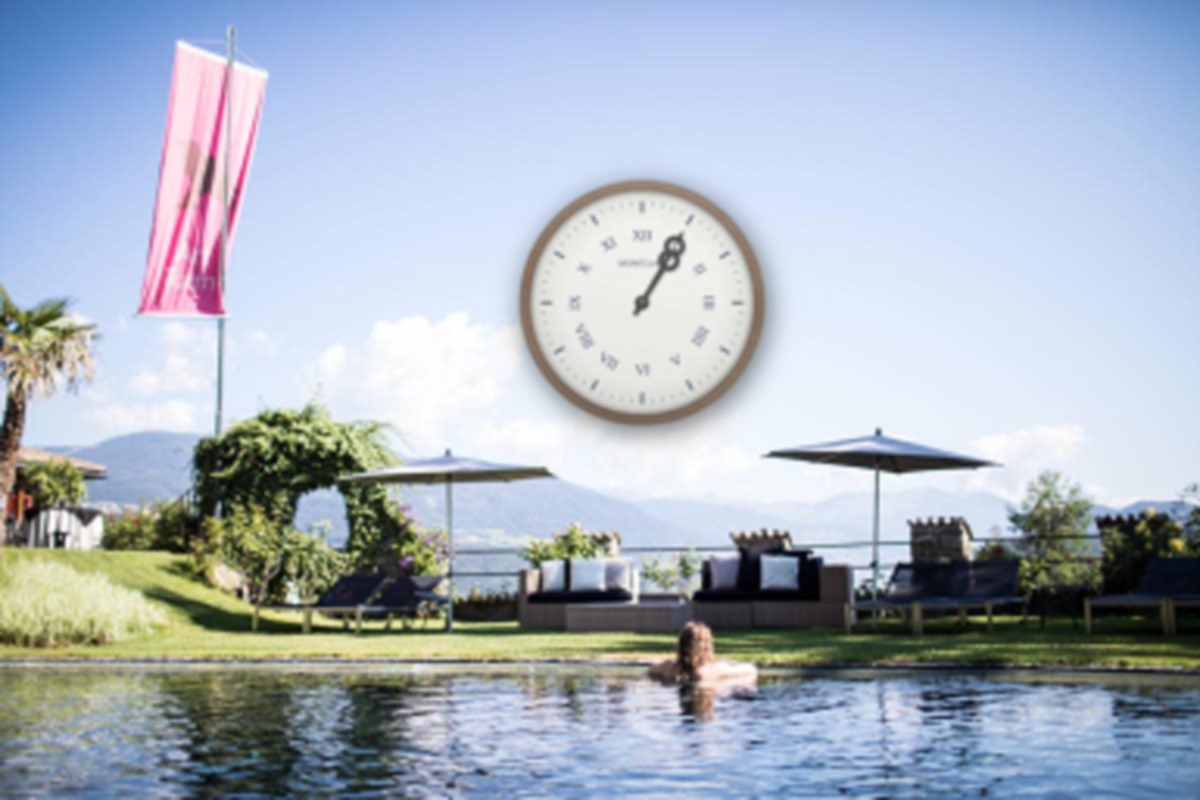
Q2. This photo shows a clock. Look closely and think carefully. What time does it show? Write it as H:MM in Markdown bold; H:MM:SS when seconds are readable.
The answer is **1:05**
